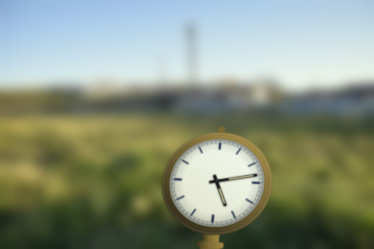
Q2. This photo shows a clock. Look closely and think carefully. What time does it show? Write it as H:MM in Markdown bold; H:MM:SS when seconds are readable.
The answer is **5:13**
